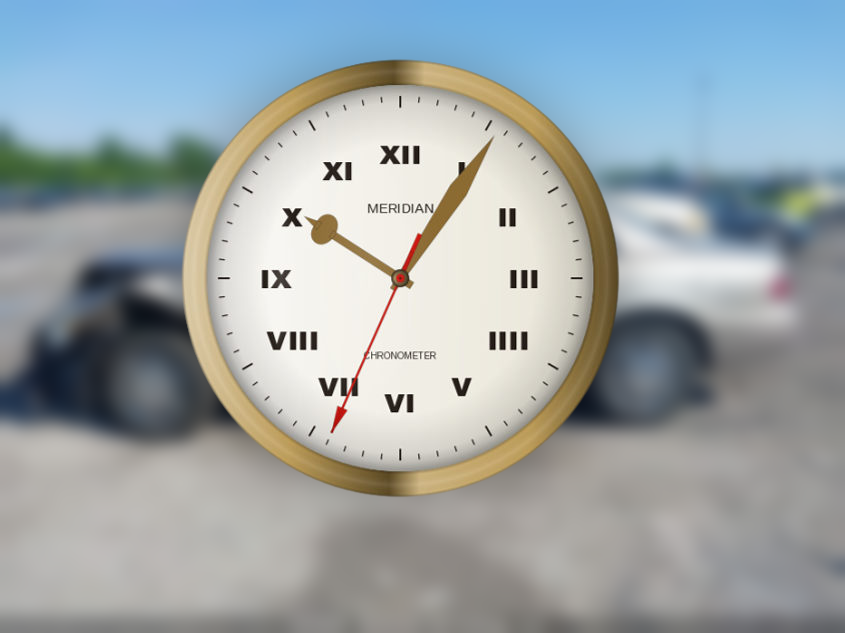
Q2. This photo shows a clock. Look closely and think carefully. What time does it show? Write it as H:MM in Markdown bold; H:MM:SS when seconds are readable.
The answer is **10:05:34**
